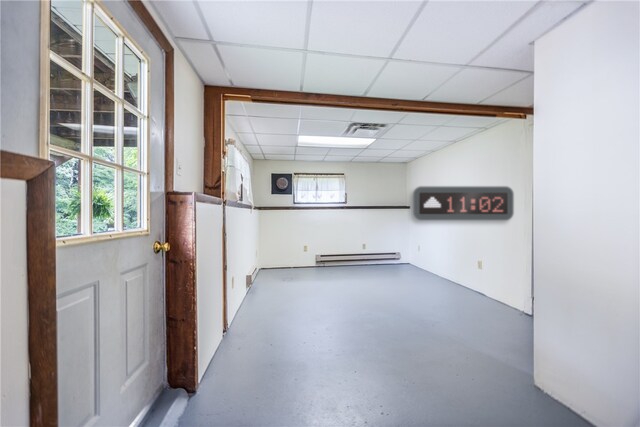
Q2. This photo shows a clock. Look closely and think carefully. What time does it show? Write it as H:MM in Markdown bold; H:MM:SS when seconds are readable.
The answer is **11:02**
